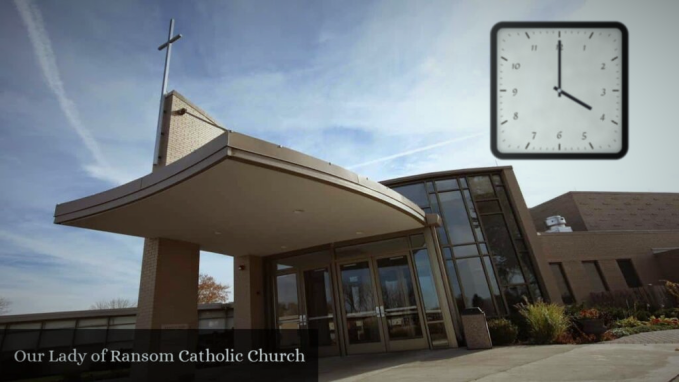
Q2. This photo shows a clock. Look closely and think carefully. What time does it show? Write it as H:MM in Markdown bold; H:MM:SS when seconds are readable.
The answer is **4:00**
